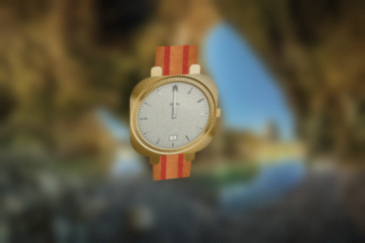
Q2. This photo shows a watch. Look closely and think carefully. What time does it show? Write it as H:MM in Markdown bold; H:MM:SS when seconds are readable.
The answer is **12:00**
